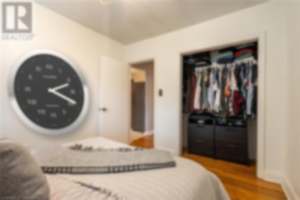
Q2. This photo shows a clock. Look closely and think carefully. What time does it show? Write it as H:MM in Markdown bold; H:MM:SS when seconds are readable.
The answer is **2:19**
